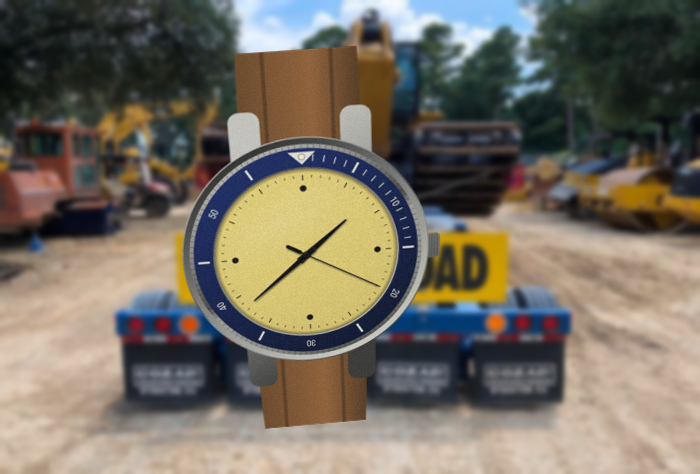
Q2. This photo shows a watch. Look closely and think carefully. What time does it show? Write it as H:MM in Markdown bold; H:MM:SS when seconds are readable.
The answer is **1:38:20**
